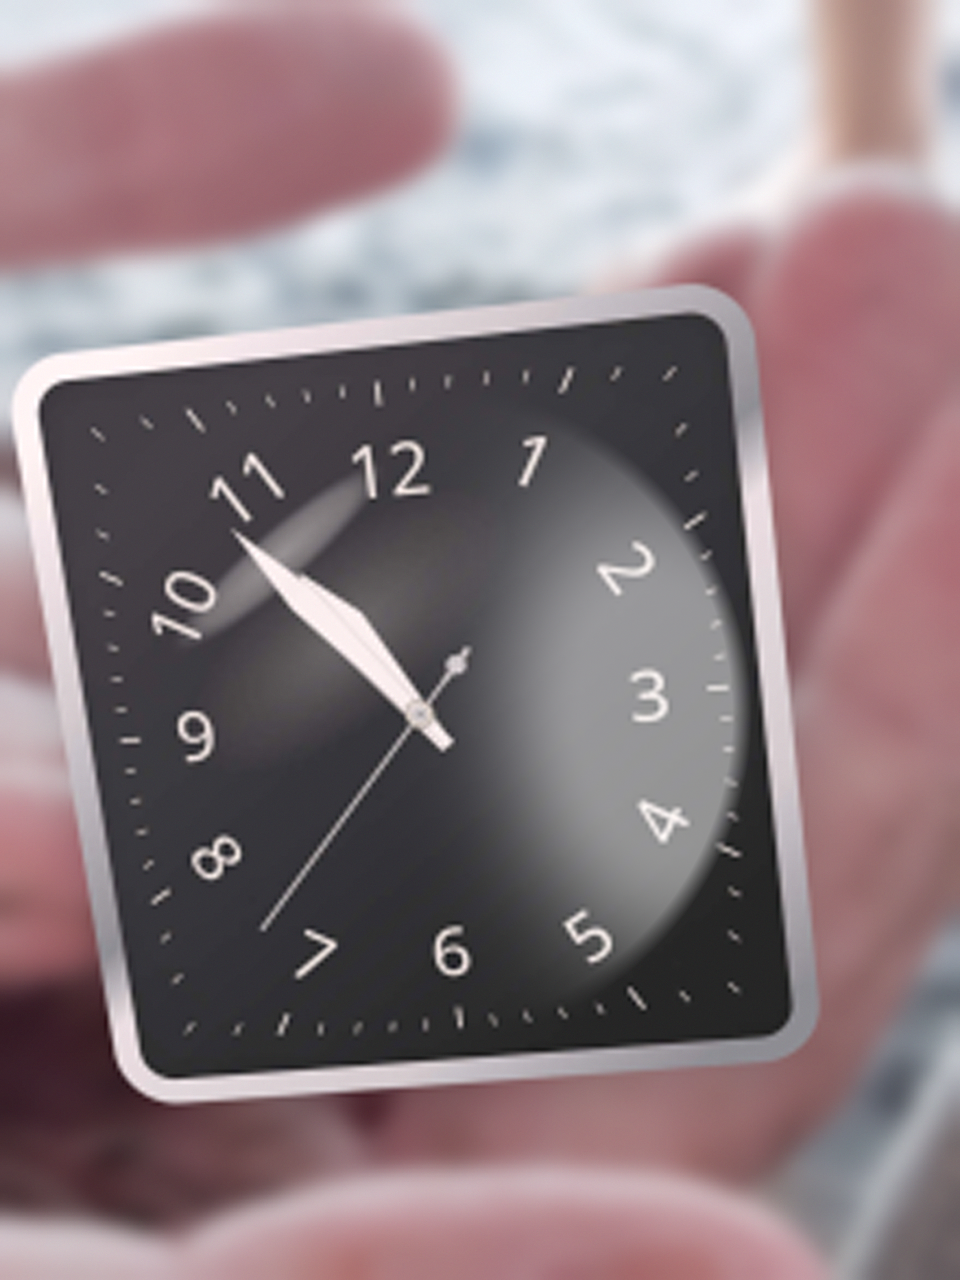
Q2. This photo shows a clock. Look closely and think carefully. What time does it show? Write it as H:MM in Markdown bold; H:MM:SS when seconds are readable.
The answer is **10:53:37**
